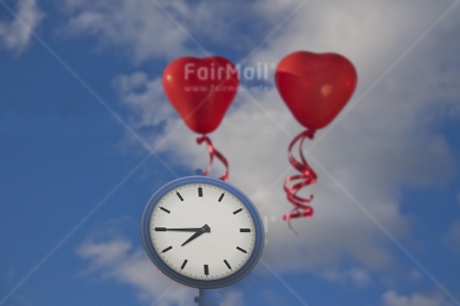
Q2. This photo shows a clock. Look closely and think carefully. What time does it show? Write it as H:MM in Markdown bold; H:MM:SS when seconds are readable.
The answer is **7:45**
